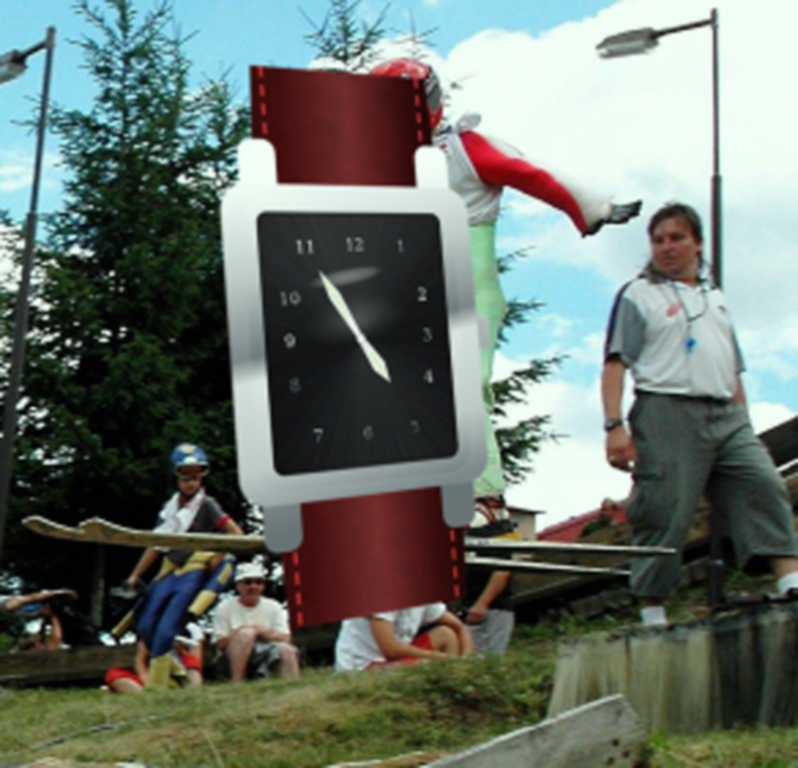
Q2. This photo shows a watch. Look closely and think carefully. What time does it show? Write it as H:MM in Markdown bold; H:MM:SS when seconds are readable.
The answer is **4:55**
